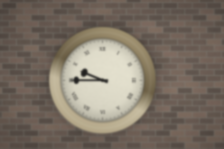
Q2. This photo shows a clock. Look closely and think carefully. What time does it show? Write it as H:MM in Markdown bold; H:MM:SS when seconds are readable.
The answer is **9:45**
